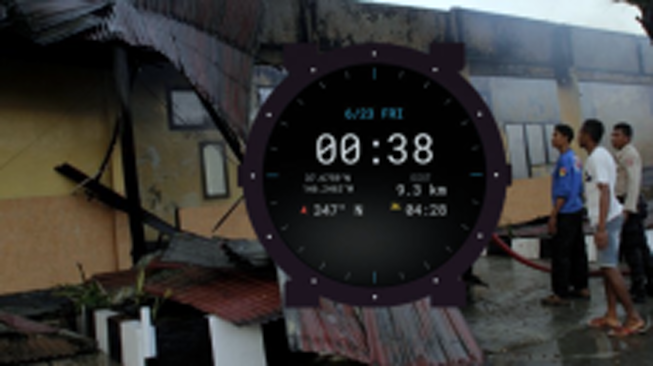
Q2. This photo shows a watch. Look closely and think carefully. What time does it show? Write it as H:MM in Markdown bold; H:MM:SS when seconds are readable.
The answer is **0:38**
